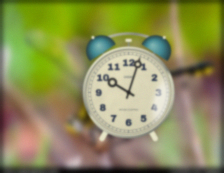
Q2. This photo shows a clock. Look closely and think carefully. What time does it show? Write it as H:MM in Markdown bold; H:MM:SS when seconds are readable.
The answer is **10:03**
